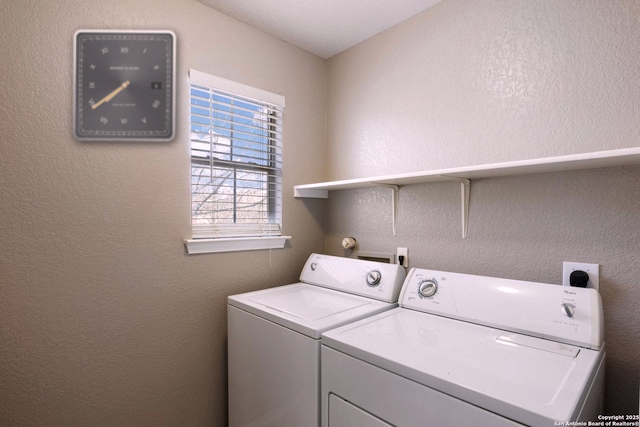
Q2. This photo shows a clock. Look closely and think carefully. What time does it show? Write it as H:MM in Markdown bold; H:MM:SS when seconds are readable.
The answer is **7:39**
